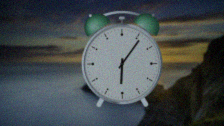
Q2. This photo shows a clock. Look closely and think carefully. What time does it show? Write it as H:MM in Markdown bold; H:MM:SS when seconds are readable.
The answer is **6:06**
